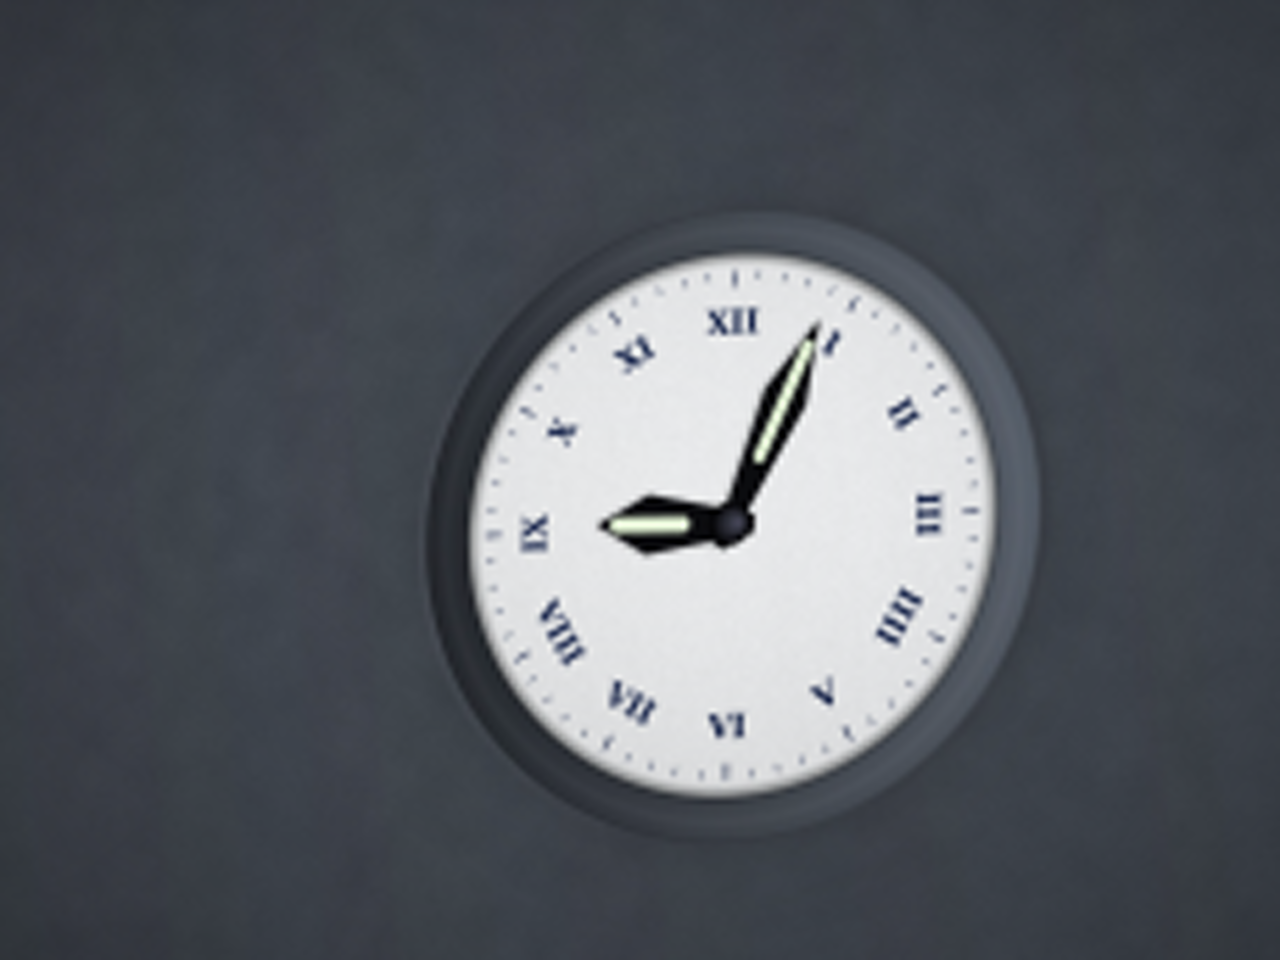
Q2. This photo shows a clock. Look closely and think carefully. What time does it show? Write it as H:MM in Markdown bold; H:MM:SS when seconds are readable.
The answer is **9:04**
